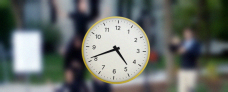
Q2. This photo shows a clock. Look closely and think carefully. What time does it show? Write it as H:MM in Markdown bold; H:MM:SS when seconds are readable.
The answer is **4:41**
